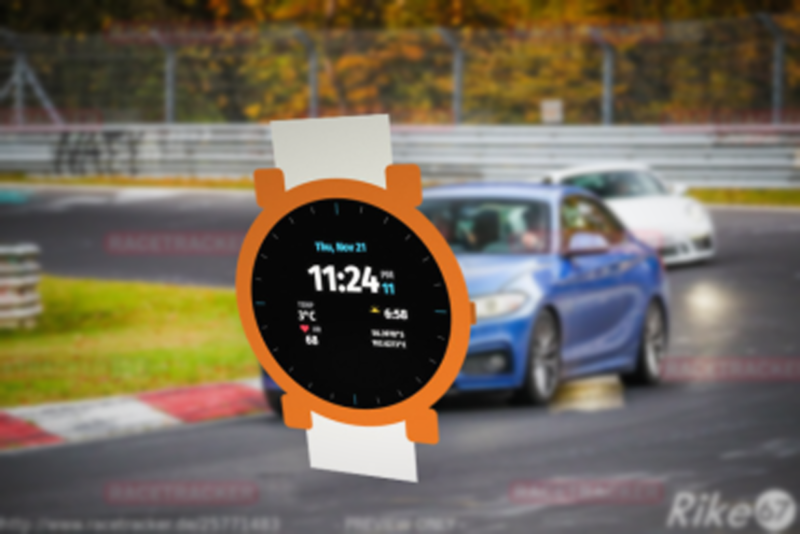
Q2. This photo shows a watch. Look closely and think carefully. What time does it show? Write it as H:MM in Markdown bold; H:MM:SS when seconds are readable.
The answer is **11:24**
